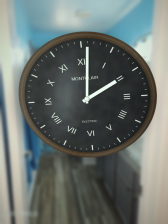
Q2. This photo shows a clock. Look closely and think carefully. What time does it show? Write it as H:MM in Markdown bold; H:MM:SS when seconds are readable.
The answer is **2:01**
